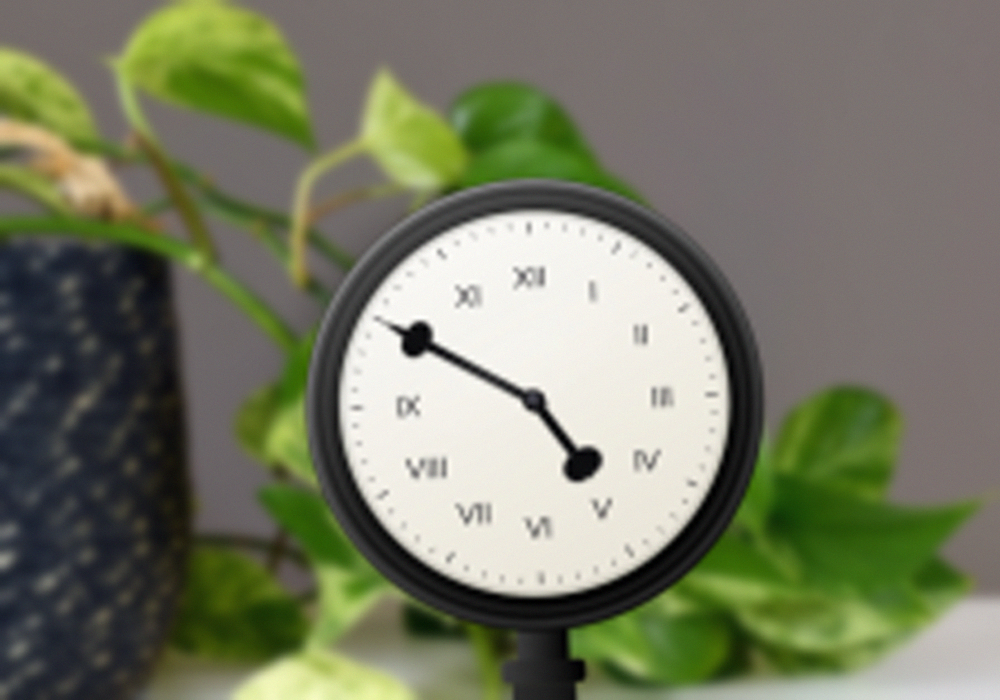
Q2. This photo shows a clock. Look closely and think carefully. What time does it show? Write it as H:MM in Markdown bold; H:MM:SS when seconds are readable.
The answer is **4:50**
